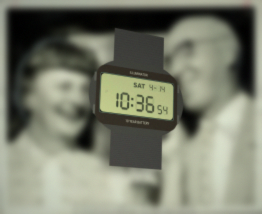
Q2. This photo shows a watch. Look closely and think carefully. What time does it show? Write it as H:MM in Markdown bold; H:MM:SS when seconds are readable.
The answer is **10:36:54**
